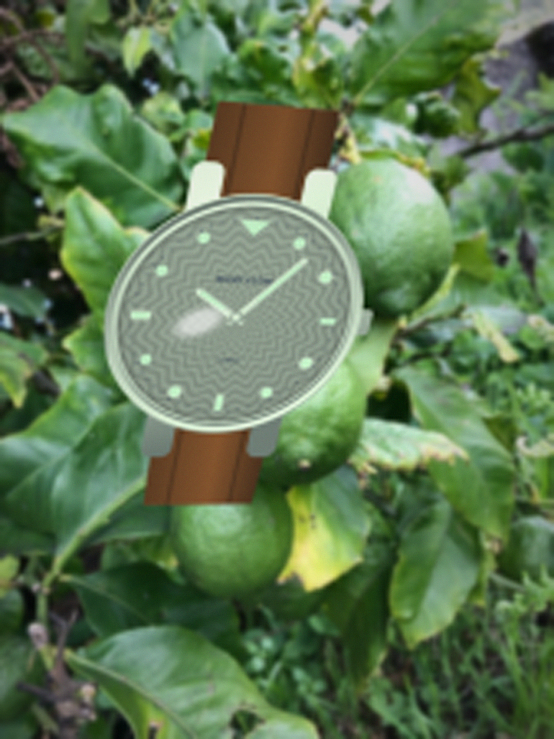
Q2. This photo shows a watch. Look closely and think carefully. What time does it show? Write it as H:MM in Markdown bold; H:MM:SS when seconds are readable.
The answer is **10:07**
